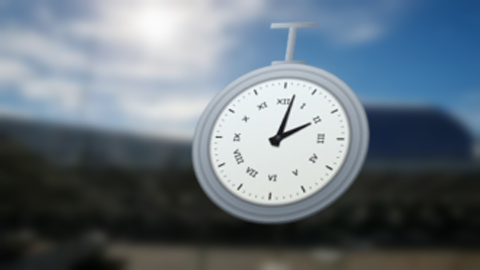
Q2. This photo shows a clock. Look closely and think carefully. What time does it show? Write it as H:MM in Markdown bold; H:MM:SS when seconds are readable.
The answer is **2:02**
